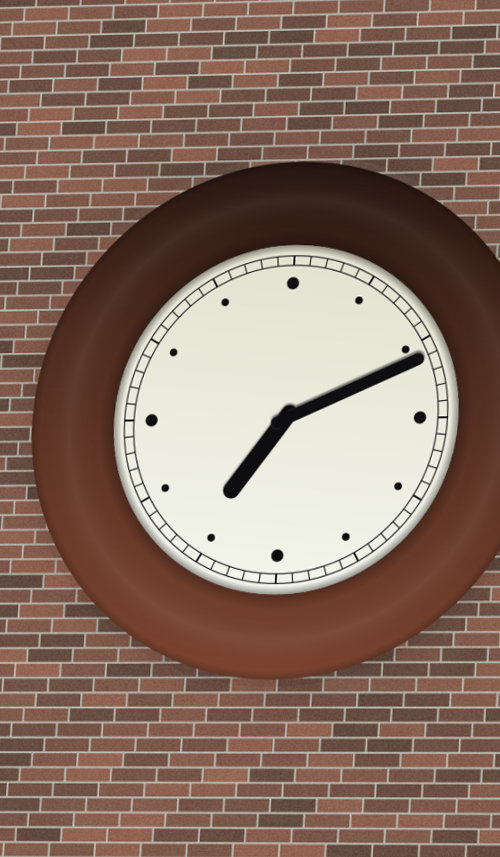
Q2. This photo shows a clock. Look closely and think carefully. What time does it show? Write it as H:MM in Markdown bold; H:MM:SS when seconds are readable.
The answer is **7:11**
